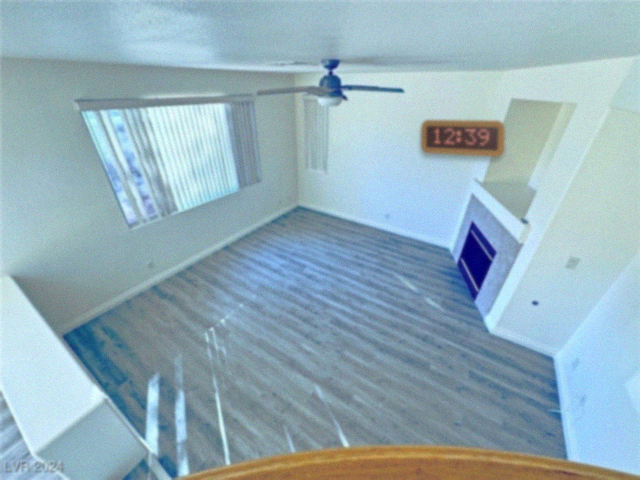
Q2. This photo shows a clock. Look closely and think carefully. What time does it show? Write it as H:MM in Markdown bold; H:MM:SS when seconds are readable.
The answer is **12:39**
